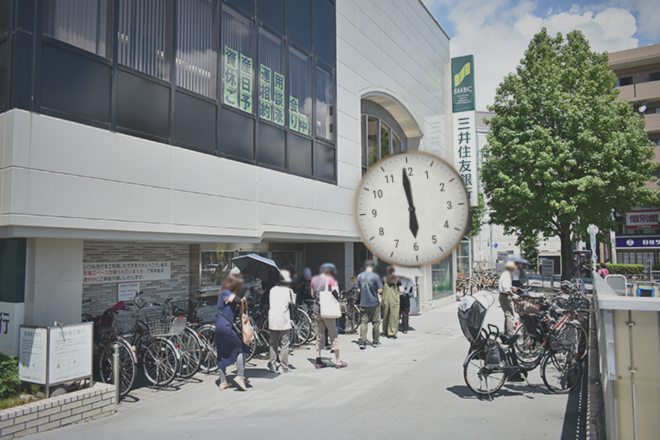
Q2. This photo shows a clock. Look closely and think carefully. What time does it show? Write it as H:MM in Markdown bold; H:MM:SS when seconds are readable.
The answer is **5:59**
